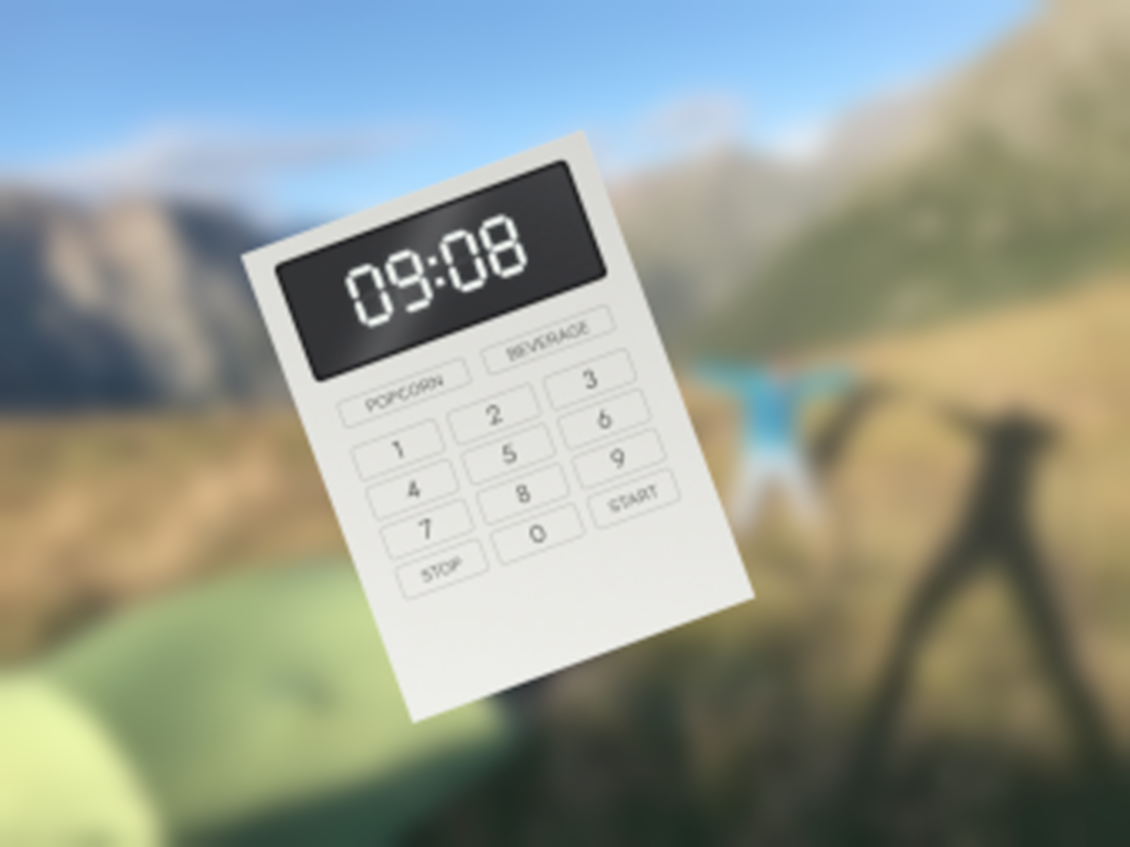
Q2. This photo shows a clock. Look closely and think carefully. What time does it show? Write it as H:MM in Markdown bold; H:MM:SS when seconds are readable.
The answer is **9:08**
